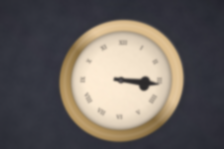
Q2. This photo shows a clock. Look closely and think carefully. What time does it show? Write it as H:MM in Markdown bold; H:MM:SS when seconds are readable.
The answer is **3:16**
